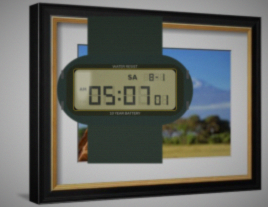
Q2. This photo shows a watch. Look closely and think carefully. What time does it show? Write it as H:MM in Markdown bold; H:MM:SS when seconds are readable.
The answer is **5:07:01**
